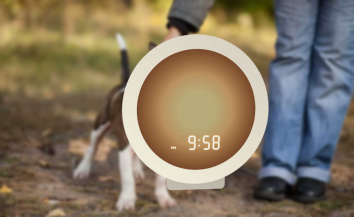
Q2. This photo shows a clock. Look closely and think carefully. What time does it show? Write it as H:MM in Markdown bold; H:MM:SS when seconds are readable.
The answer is **9:58**
